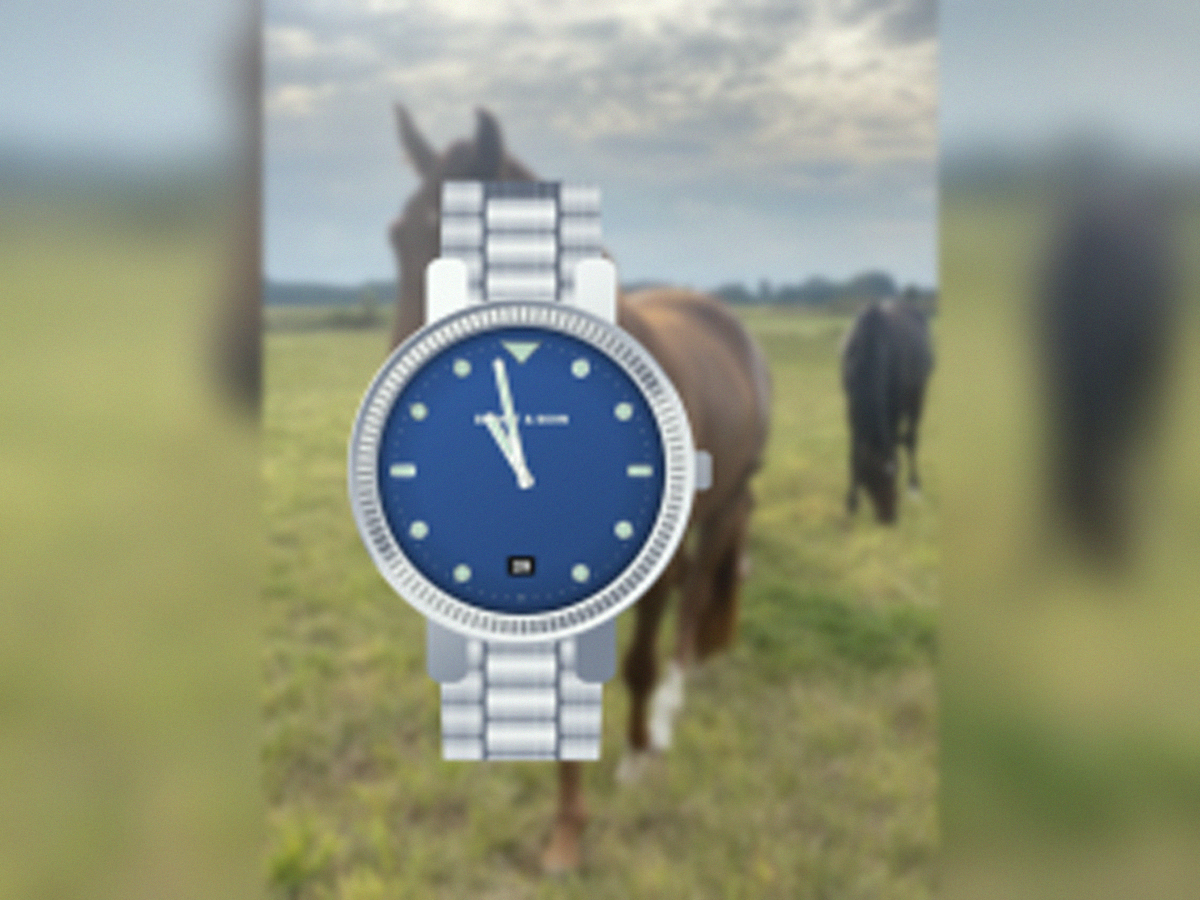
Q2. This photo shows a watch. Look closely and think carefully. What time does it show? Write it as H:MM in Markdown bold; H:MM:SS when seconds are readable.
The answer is **10:58**
